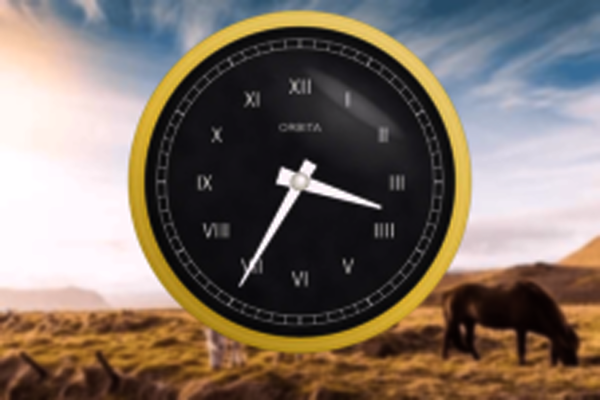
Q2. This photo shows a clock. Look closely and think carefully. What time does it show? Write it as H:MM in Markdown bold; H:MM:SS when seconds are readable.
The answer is **3:35**
